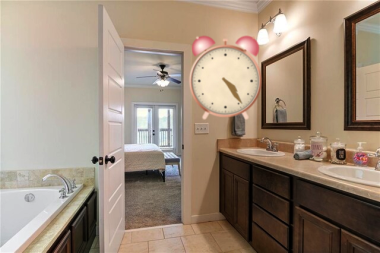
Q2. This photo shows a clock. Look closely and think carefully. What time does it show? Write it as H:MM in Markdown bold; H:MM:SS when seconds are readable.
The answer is **4:24**
